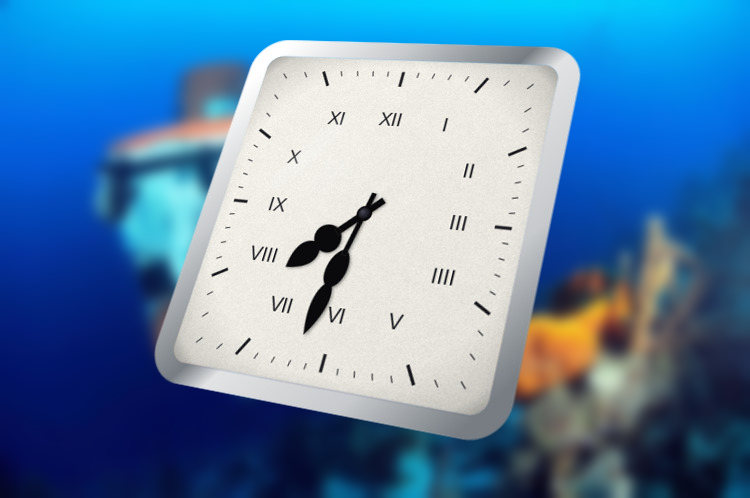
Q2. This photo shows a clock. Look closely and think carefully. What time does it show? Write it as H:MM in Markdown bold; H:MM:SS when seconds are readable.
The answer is **7:32**
